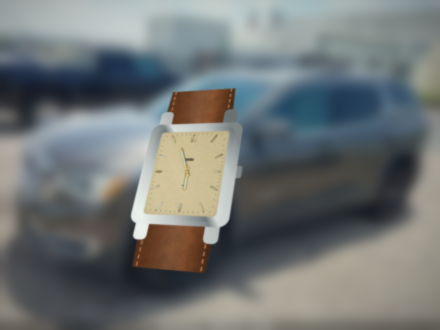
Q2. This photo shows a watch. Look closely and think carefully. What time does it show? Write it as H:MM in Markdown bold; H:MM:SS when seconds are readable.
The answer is **5:56**
